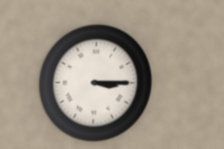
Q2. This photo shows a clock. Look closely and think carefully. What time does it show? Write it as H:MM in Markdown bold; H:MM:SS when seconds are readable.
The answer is **3:15**
